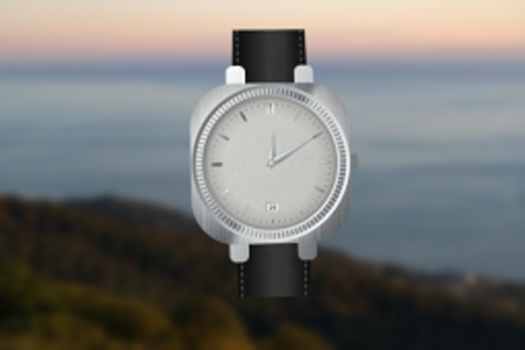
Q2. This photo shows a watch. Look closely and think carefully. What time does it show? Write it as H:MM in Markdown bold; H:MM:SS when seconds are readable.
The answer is **12:10**
